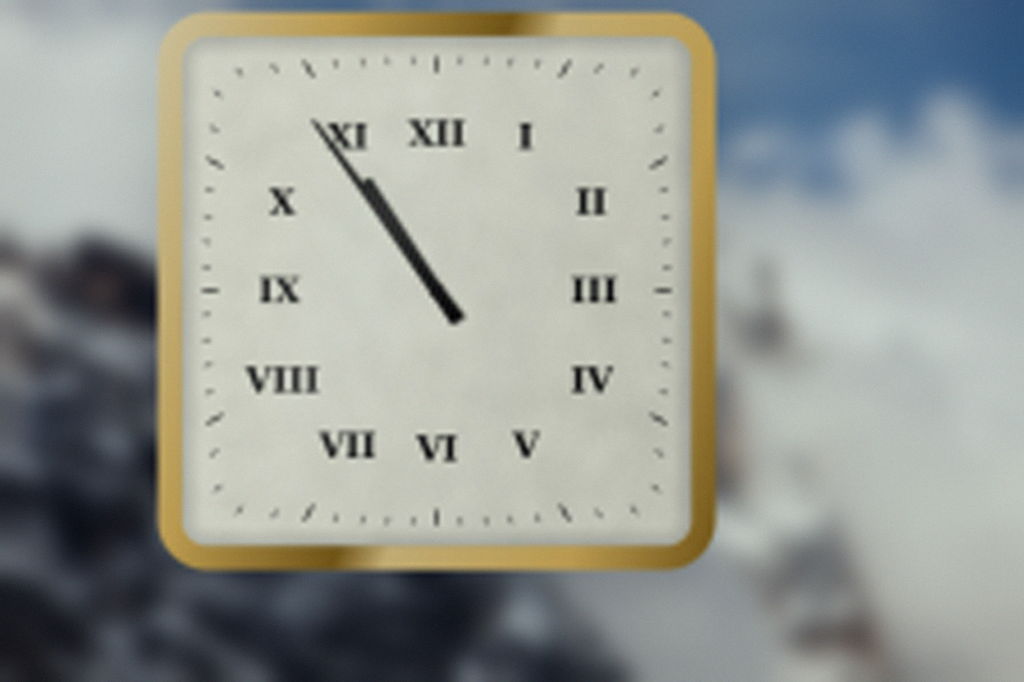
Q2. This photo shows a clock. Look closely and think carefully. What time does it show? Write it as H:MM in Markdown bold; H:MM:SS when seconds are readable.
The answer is **10:54**
